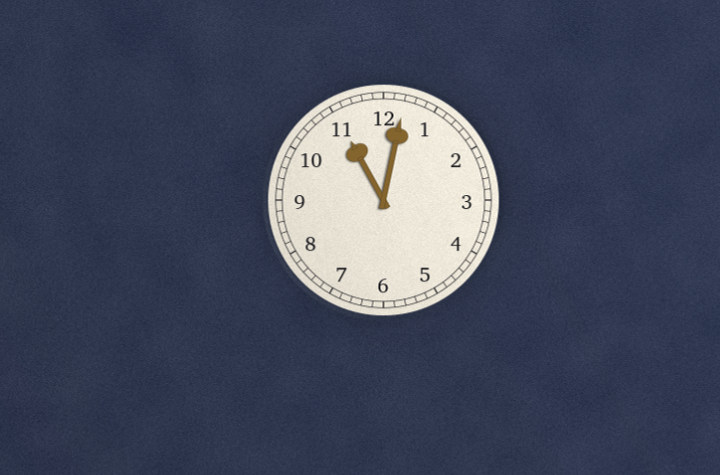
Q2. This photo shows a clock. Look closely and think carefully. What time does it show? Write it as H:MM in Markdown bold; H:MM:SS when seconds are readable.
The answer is **11:02**
